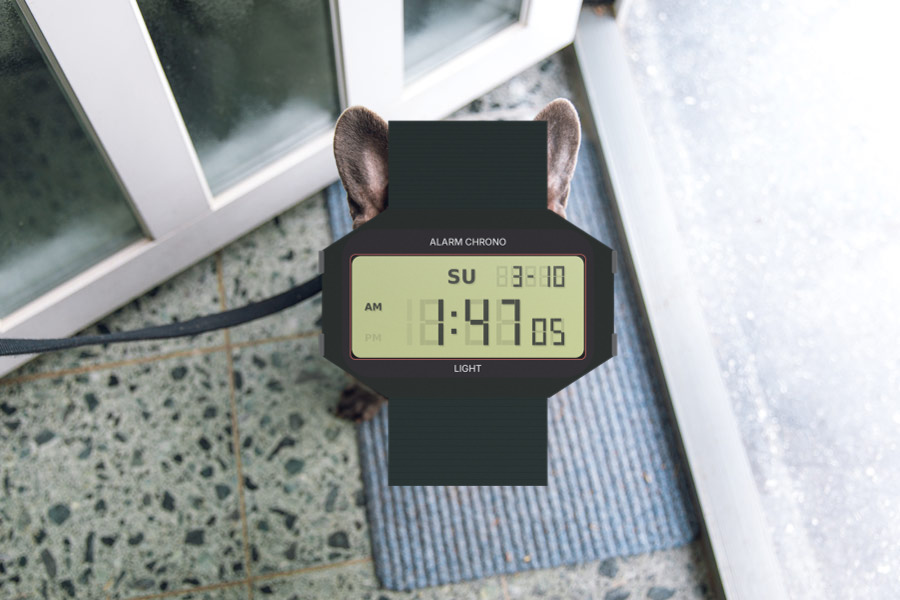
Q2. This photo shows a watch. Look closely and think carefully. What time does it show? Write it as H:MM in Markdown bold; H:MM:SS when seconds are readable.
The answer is **1:47:05**
